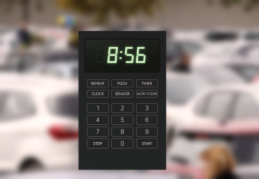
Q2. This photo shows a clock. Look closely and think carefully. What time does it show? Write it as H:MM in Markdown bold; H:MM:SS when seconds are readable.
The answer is **8:56**
